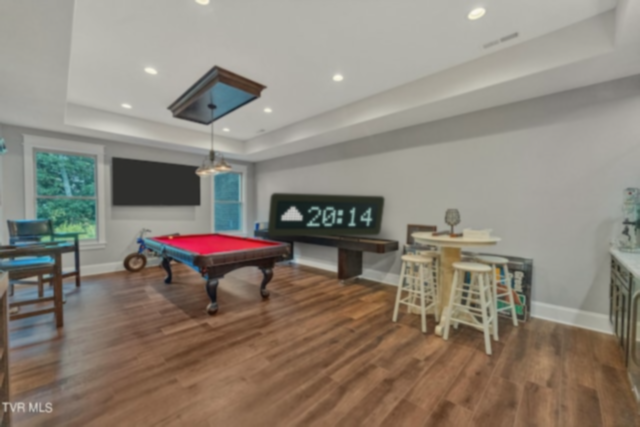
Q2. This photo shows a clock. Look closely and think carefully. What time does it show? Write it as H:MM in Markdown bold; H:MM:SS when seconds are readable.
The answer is **20:14**
